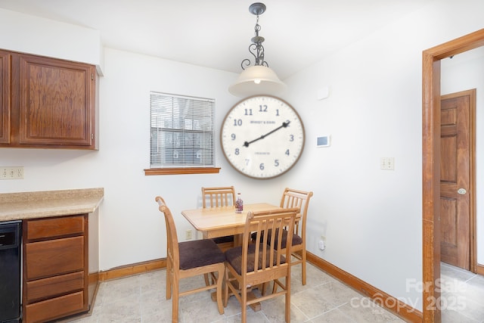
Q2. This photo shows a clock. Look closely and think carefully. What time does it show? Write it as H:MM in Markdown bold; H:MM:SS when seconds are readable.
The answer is **8:10**
